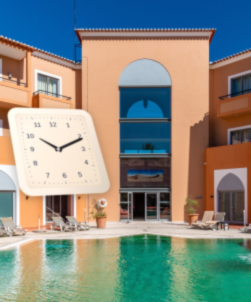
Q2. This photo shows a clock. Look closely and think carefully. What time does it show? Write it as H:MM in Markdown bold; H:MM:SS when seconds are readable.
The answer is **10:11**
